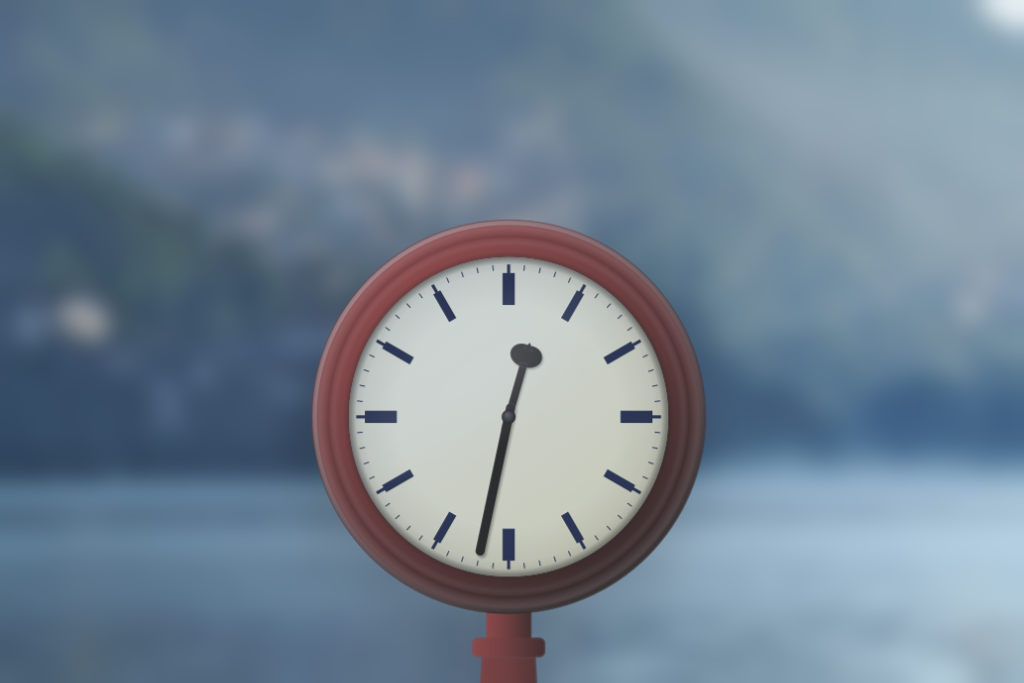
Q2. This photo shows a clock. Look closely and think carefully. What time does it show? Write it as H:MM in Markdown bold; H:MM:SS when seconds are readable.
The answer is **12:32**
